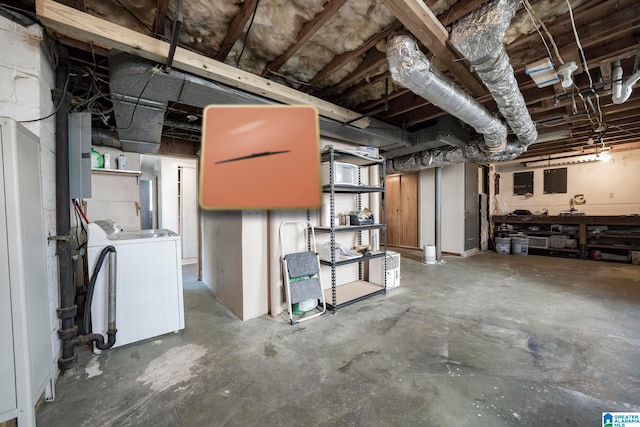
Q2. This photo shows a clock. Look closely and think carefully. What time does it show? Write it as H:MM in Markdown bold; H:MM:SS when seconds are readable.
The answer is **2:43**
